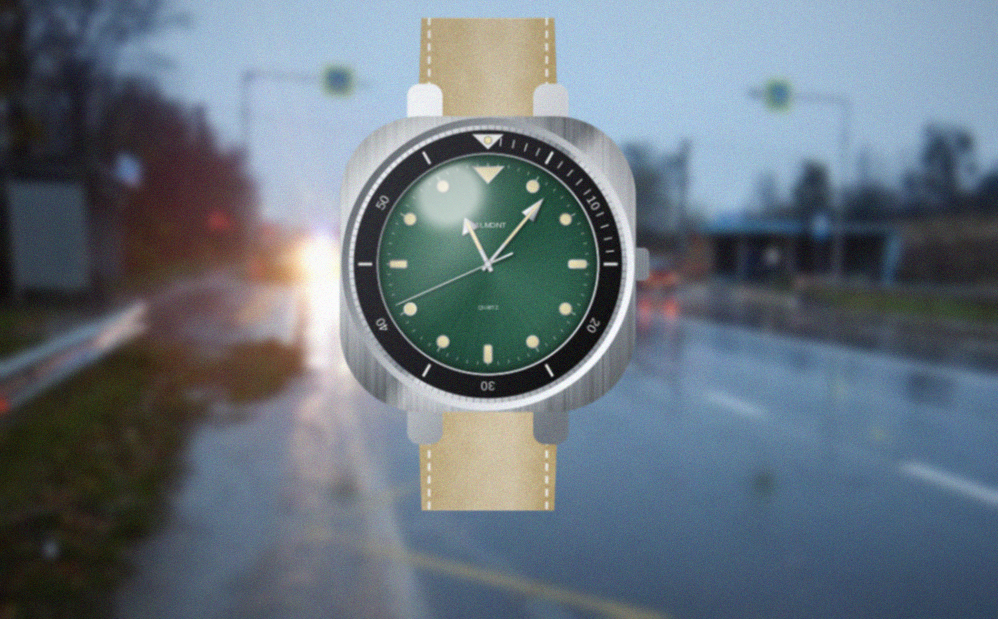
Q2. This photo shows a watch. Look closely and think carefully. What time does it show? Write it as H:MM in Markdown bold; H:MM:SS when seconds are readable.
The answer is **11:06:41**
